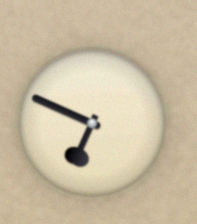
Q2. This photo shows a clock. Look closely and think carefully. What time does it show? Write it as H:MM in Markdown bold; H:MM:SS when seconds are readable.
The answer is **6:49**
